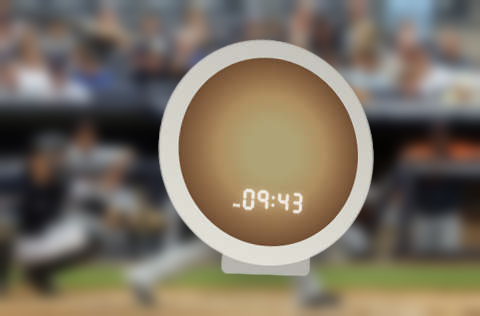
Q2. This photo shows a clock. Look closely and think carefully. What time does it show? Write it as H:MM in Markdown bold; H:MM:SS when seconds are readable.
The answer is **9:43**
